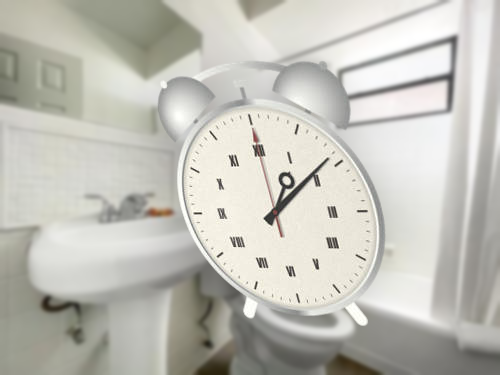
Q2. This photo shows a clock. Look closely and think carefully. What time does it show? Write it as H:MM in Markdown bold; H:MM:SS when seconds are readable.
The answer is **1:09:00**
